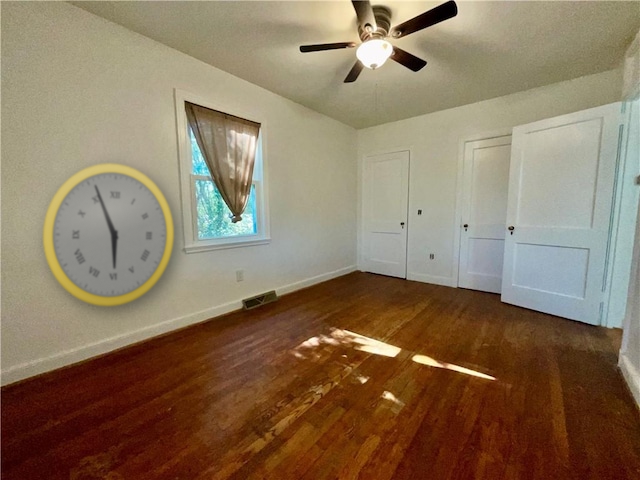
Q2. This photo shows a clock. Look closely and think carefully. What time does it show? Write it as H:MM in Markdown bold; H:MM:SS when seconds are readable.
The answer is **5:56**
